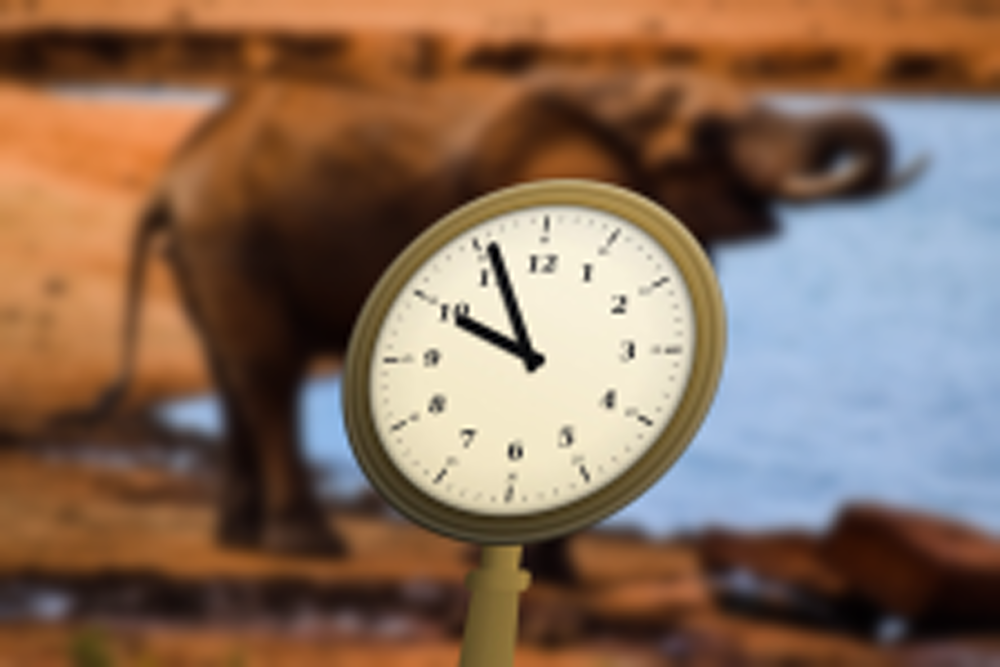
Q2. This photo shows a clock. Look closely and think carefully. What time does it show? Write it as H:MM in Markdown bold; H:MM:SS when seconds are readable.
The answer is **9:56**
